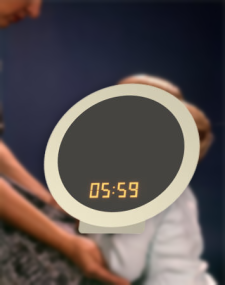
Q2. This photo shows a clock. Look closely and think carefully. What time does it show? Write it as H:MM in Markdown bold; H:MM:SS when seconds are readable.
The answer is **5:59**
